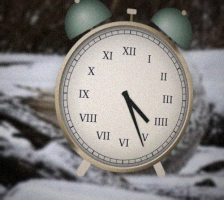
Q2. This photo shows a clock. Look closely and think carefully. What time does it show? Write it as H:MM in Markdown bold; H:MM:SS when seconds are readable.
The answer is **4:26**
